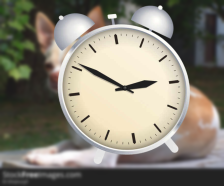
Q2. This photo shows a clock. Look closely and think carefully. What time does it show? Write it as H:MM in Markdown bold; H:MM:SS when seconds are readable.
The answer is **2:51**
